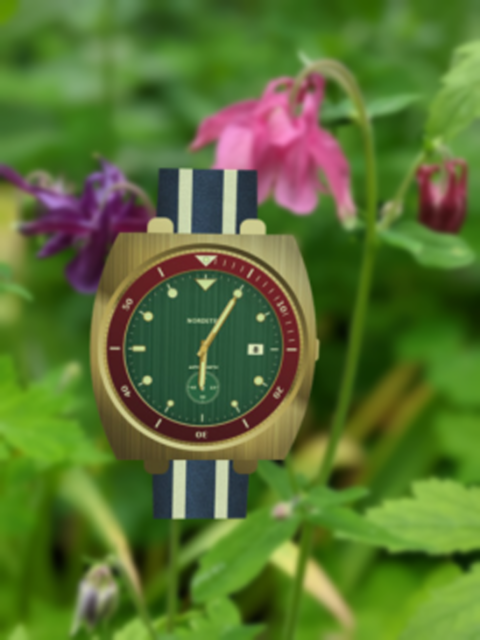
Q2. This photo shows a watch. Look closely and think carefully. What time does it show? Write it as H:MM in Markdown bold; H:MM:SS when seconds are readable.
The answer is **6:05**
